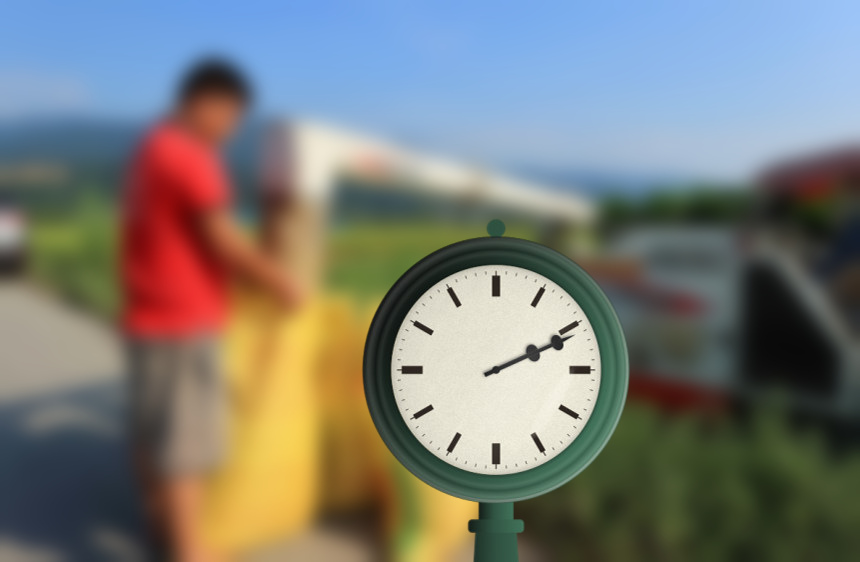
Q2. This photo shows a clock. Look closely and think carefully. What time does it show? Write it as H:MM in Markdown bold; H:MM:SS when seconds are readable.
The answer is **2:11**
